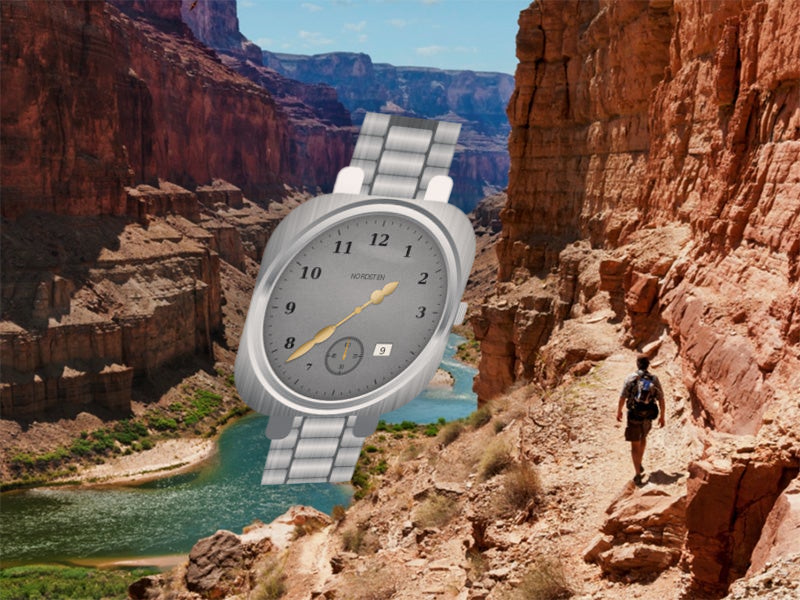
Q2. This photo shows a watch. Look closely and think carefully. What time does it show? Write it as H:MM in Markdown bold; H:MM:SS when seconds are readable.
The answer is **1:38**
